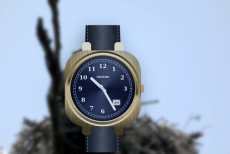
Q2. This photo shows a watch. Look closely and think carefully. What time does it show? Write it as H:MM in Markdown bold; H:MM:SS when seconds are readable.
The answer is **10:25**
